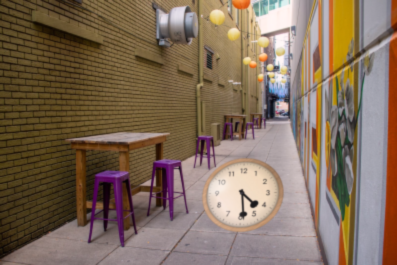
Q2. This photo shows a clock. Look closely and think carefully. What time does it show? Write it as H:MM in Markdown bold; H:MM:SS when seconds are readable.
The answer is **4:29**
